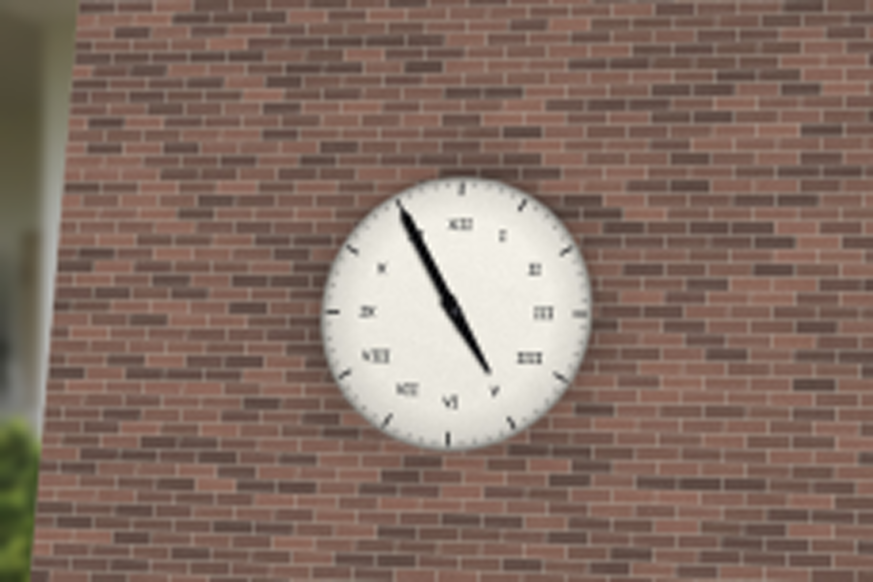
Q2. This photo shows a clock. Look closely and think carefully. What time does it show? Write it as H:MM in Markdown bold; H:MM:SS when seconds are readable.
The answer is **4:55**
